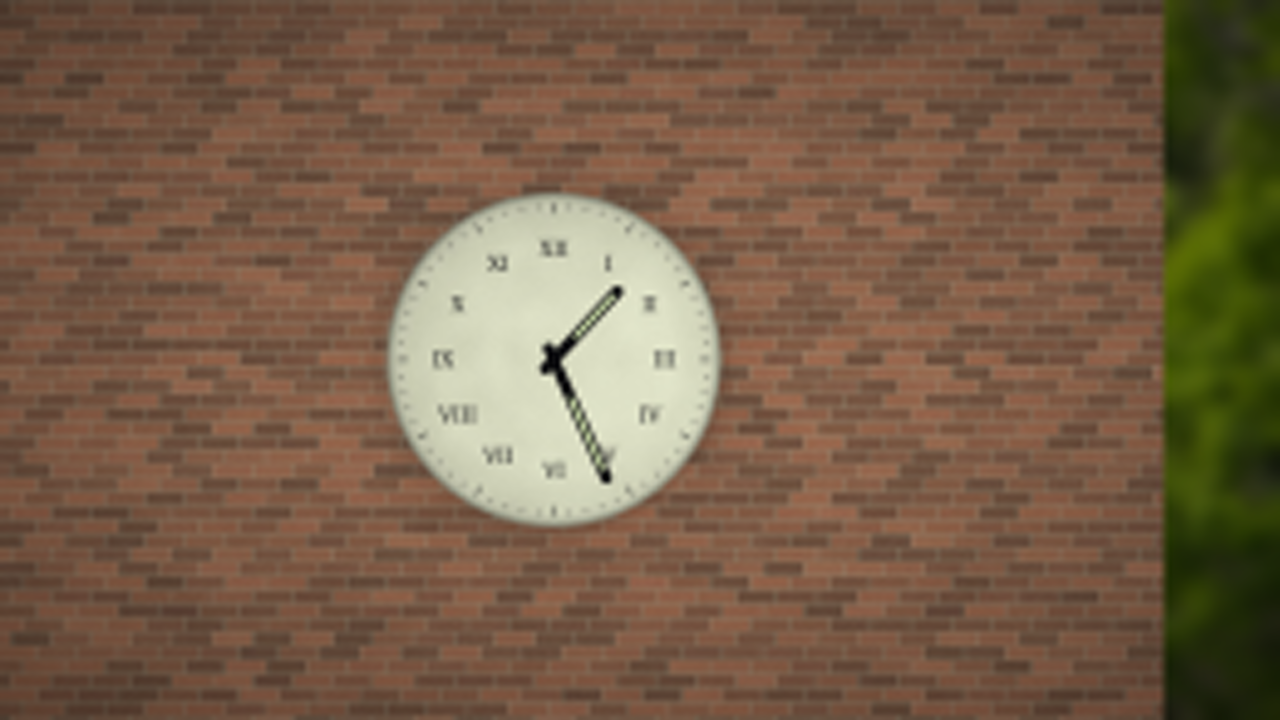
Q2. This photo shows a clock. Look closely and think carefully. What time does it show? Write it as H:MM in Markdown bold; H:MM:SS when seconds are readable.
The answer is **1:26**
